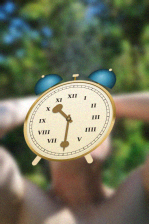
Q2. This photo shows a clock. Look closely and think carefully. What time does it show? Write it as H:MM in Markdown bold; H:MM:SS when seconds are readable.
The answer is **10:30**
